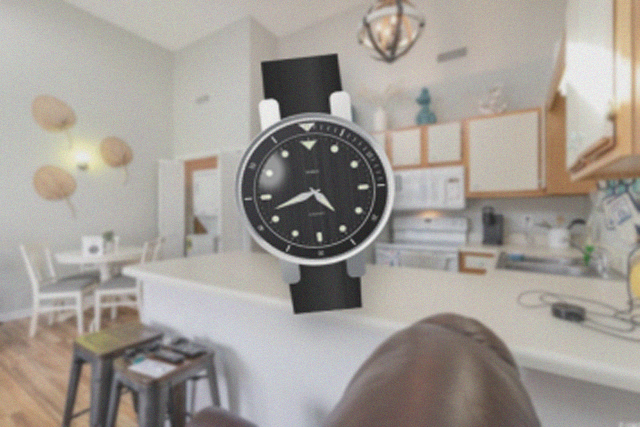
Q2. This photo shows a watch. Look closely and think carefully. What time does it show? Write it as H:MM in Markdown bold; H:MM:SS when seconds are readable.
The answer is **4:42**
